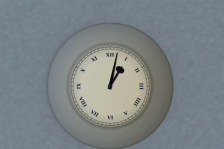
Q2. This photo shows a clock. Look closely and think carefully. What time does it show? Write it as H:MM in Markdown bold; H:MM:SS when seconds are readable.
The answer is **1:02**
